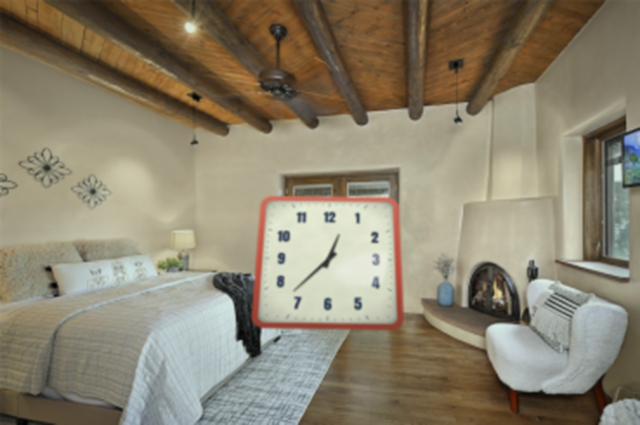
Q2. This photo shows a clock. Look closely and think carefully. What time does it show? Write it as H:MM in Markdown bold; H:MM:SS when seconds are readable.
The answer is **12:37**
